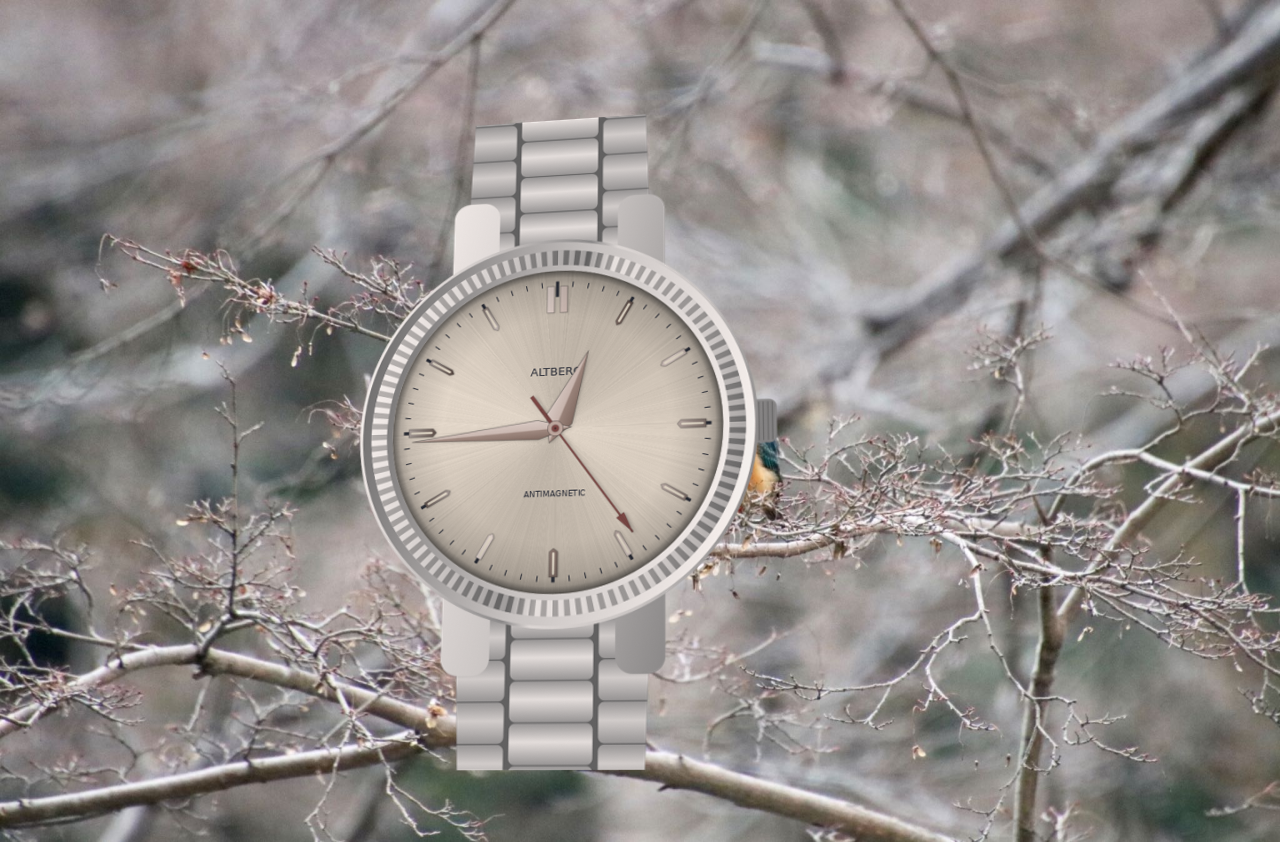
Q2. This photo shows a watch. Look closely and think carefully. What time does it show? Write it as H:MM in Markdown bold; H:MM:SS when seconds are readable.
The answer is **12:44:24**
